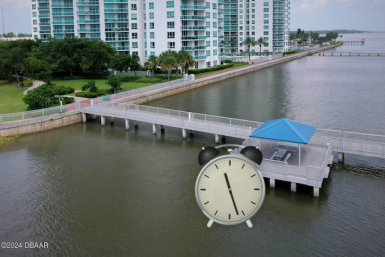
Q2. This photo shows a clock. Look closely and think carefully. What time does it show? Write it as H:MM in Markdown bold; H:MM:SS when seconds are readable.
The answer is **11:27**
